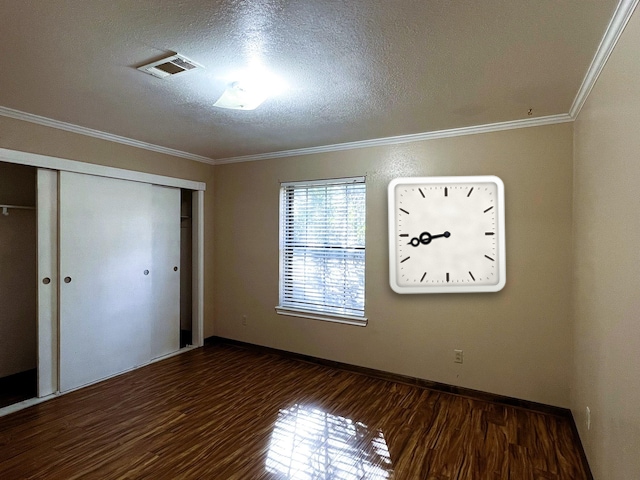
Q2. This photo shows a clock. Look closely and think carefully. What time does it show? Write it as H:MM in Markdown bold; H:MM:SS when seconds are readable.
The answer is **8:43**
